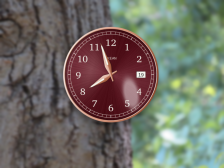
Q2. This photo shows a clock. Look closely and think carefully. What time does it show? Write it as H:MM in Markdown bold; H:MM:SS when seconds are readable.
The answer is **7:57**
